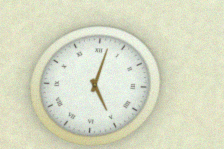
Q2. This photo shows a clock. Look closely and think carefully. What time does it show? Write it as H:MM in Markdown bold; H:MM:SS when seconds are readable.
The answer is **5:02**
